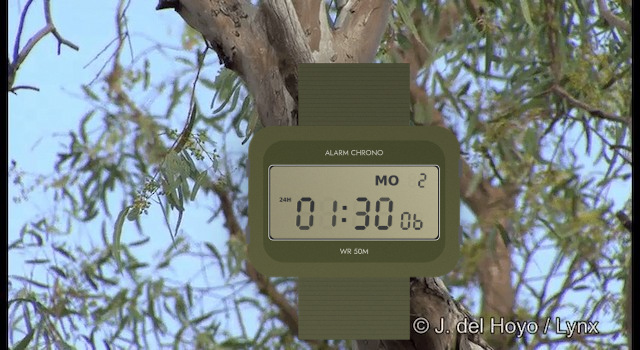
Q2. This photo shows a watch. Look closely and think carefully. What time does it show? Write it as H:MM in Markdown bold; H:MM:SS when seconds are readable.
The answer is **1:30:06**
